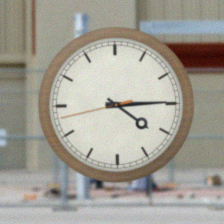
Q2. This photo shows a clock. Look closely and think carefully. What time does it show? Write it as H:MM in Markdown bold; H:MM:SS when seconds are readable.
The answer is **4:14:43**
